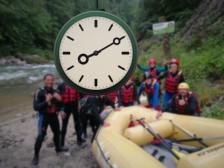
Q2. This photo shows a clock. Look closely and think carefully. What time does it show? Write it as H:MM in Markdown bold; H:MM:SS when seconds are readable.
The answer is **8:10**
